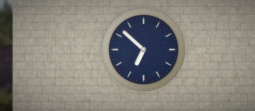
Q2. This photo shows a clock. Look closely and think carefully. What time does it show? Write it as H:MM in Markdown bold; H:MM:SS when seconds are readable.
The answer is **6:52**
